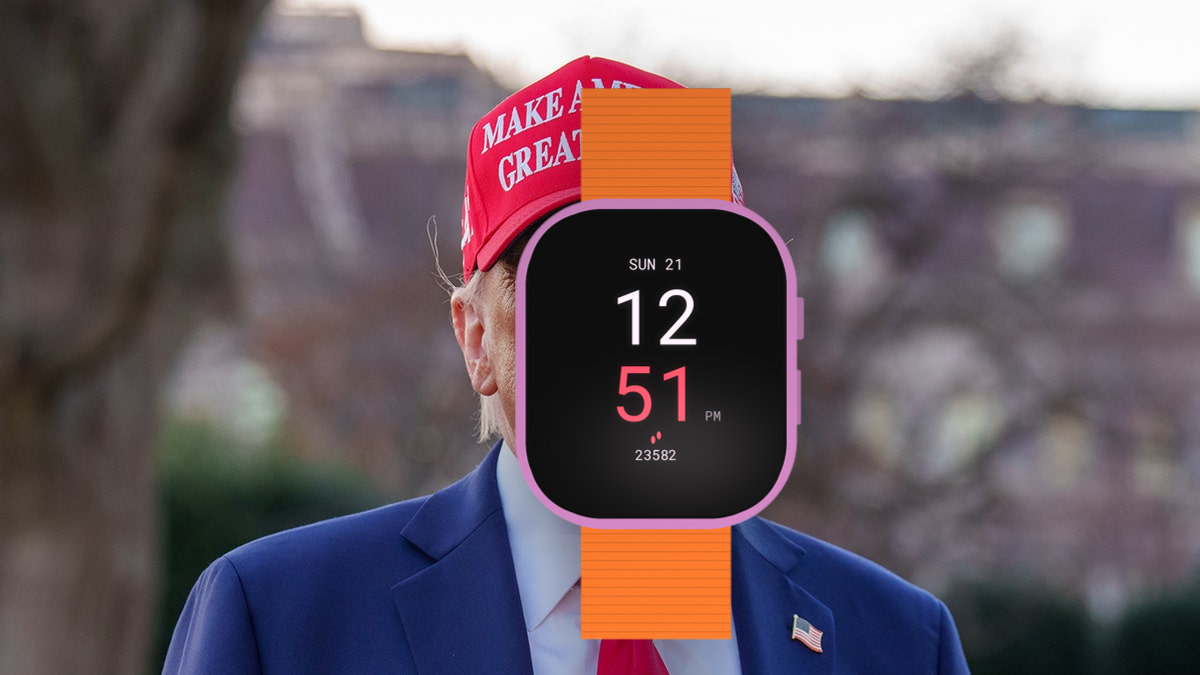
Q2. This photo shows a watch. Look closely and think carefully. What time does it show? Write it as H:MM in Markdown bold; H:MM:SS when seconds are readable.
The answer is **12:51**
